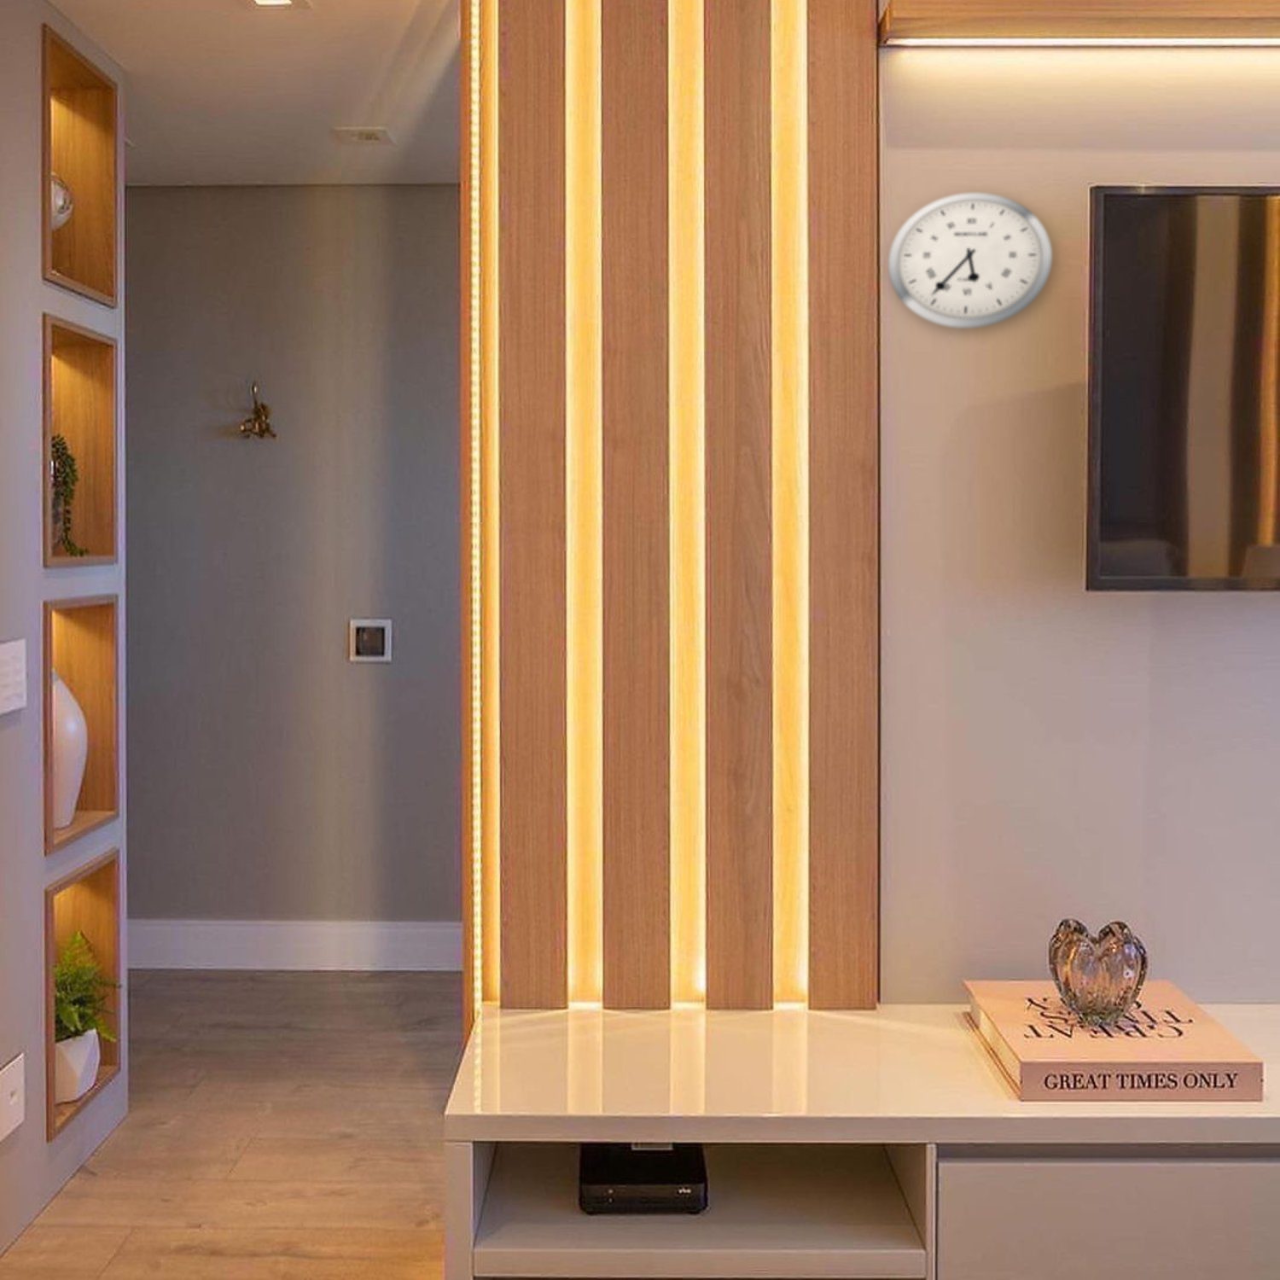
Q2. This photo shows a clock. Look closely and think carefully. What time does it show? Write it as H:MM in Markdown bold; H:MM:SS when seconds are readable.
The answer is **5:36**
